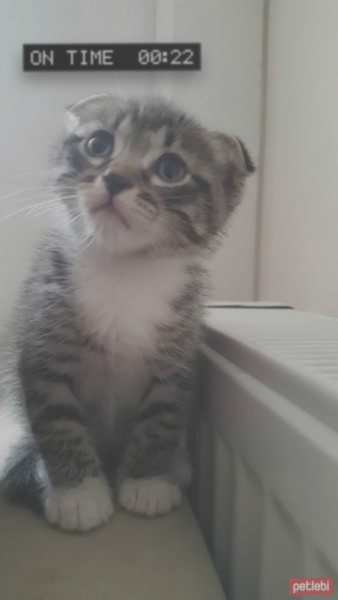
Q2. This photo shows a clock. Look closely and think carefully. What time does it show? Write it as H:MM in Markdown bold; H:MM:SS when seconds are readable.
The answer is **0:22**
